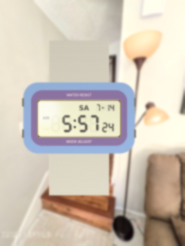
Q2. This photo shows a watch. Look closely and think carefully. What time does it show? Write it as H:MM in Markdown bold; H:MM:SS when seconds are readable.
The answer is **5:57:24**
